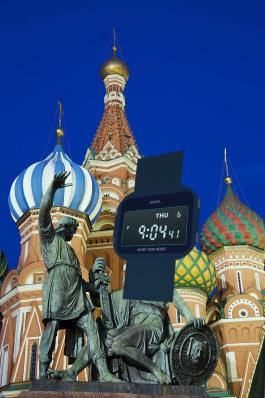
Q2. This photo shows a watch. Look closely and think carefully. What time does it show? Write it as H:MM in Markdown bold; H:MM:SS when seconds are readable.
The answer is **9:04:41**
